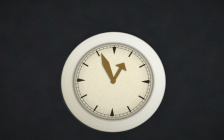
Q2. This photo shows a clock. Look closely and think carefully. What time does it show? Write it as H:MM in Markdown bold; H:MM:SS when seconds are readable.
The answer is **12:56**
